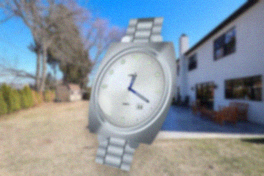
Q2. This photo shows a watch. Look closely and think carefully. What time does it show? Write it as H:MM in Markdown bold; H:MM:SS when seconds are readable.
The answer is **12:19**
